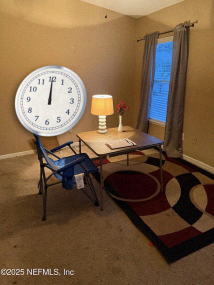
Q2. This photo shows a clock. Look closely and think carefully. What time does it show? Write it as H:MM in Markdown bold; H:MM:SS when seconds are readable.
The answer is **12:00**
